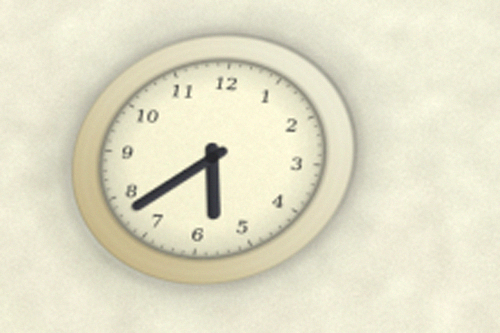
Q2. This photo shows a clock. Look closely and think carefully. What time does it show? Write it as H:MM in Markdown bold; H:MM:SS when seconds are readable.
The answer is **5:38**
